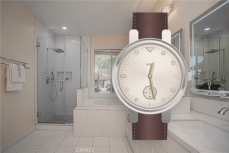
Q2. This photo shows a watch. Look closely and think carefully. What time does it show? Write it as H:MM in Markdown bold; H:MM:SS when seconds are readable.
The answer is **12:28**
